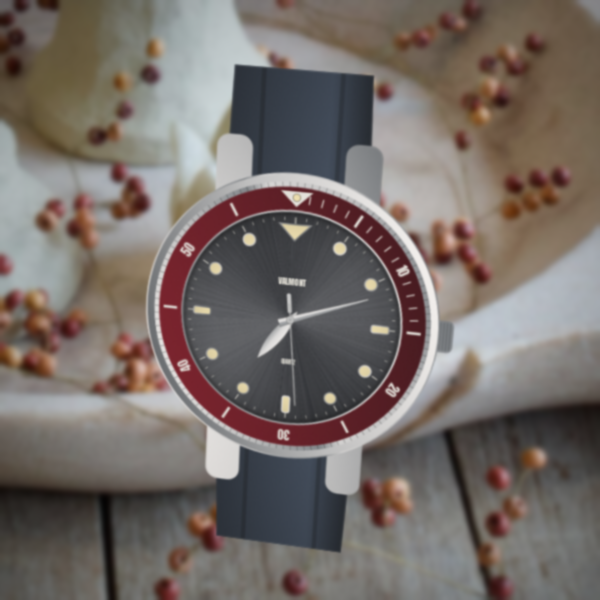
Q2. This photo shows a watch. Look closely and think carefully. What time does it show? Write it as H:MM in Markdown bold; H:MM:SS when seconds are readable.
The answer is **7:11:29**
